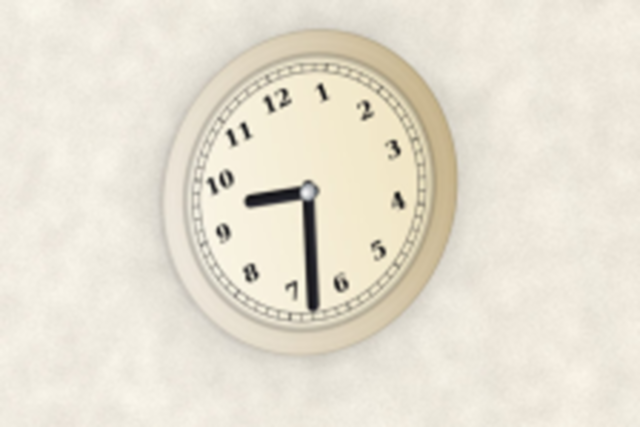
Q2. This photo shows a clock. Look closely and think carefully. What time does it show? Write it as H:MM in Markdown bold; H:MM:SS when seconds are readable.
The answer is **9:33**
